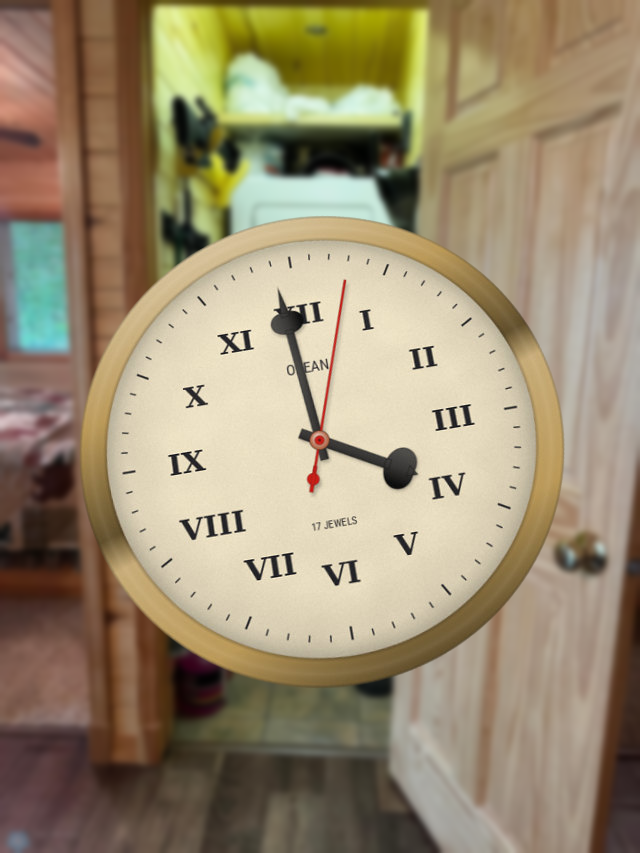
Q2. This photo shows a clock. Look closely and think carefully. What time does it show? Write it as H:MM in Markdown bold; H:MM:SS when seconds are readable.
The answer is **3:59:03**
